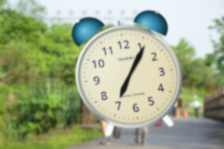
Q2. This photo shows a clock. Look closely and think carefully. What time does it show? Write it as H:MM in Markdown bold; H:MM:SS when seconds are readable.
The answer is **7:06**
